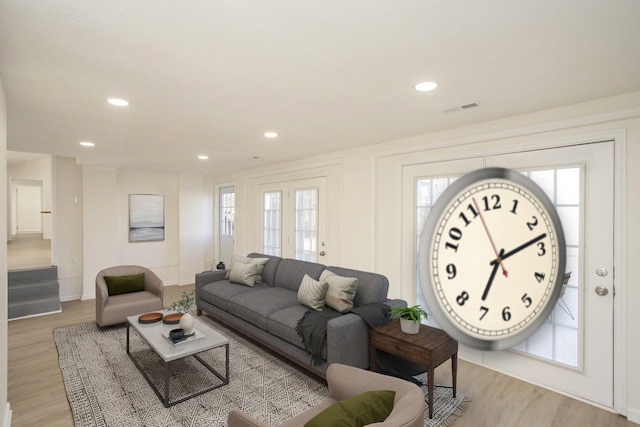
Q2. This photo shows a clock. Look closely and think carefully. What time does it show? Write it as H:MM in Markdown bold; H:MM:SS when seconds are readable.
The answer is **7:12:57**
